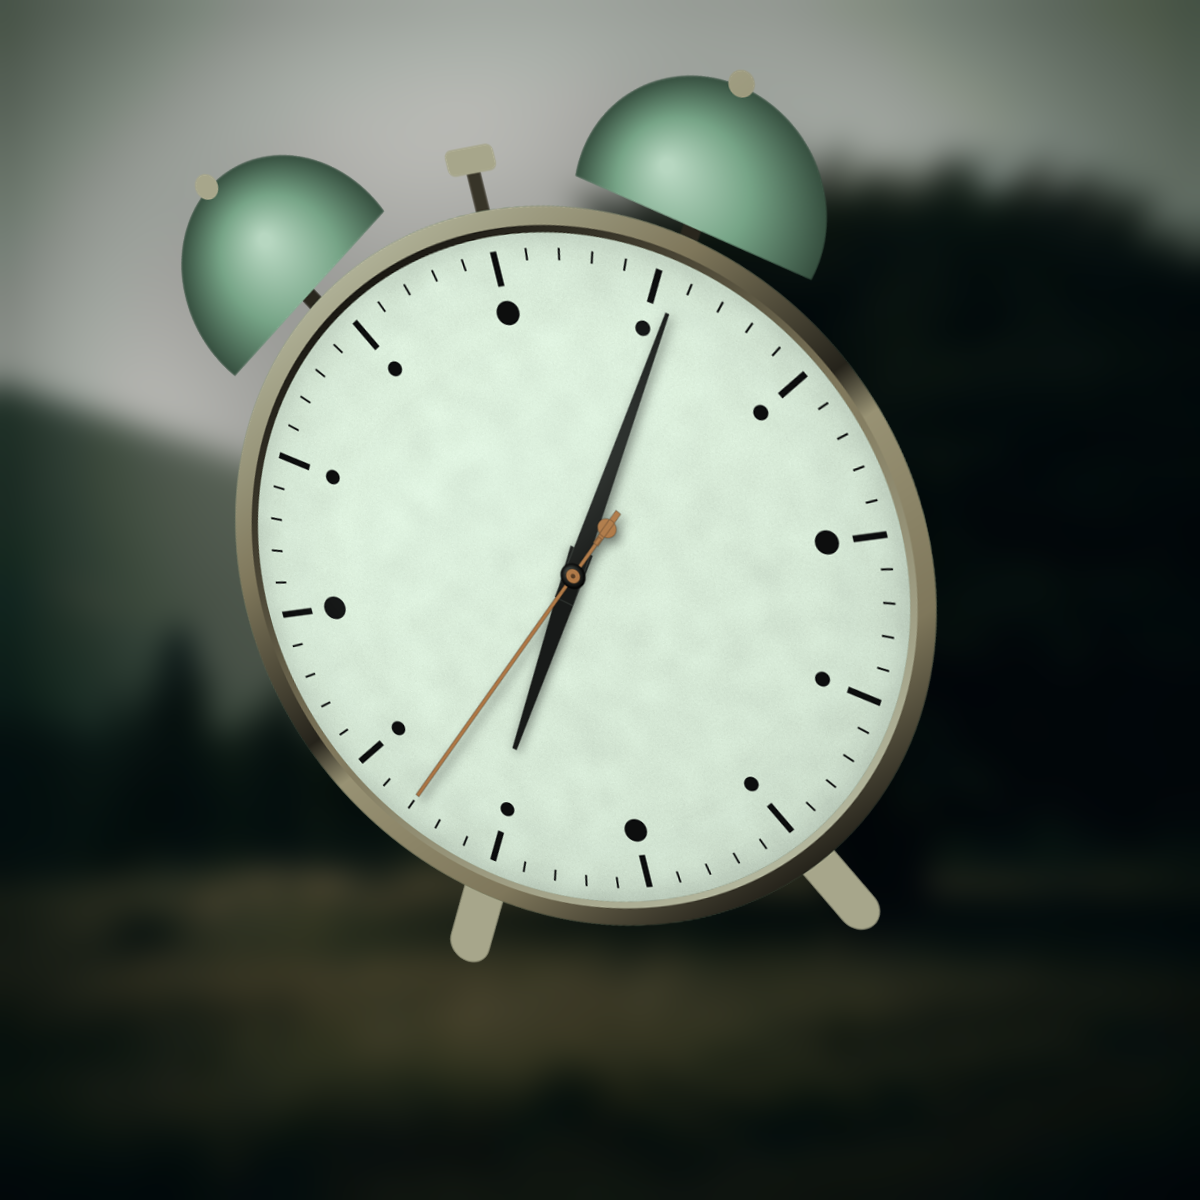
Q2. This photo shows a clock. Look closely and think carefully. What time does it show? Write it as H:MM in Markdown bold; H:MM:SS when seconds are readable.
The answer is **7:05:38**
